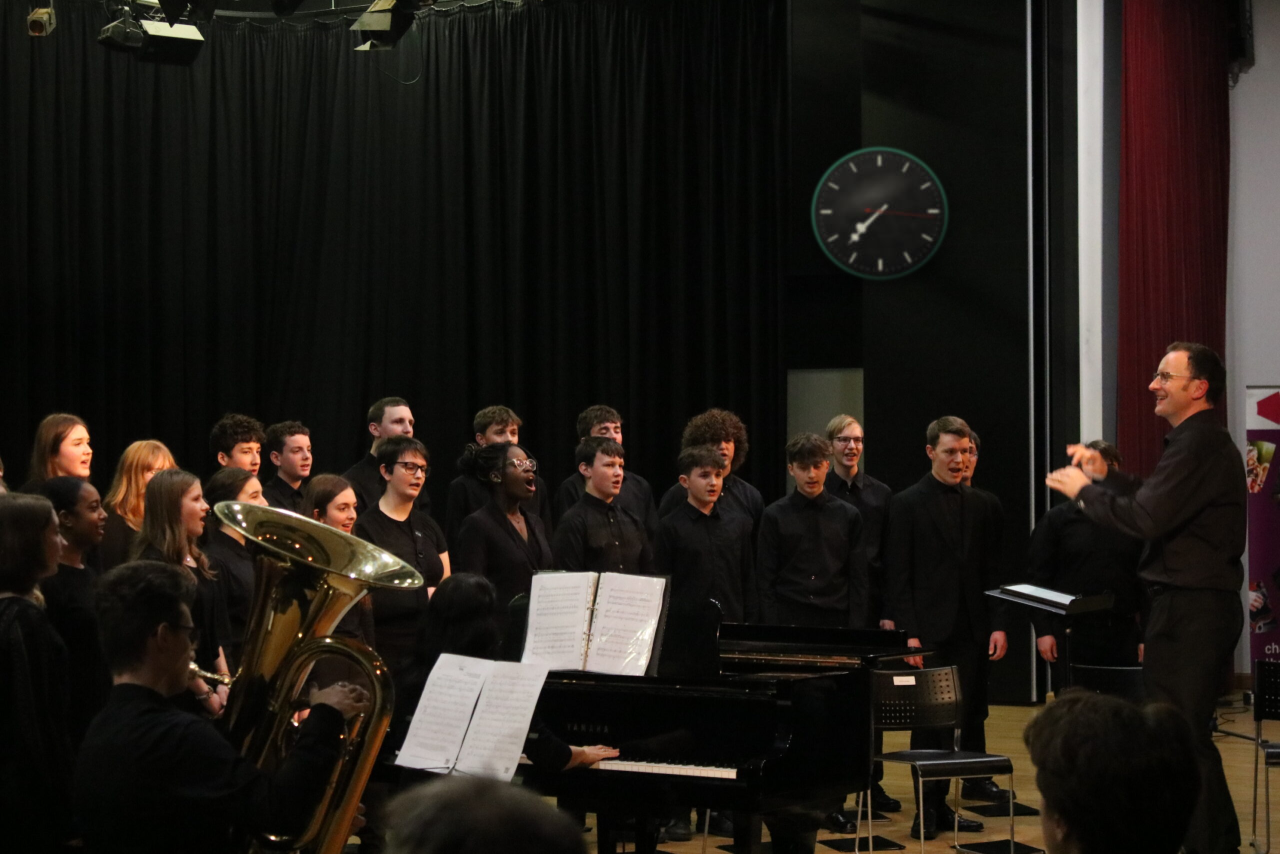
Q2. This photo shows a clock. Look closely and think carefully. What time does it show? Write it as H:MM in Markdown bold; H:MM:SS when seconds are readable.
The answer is **7:37:16**
